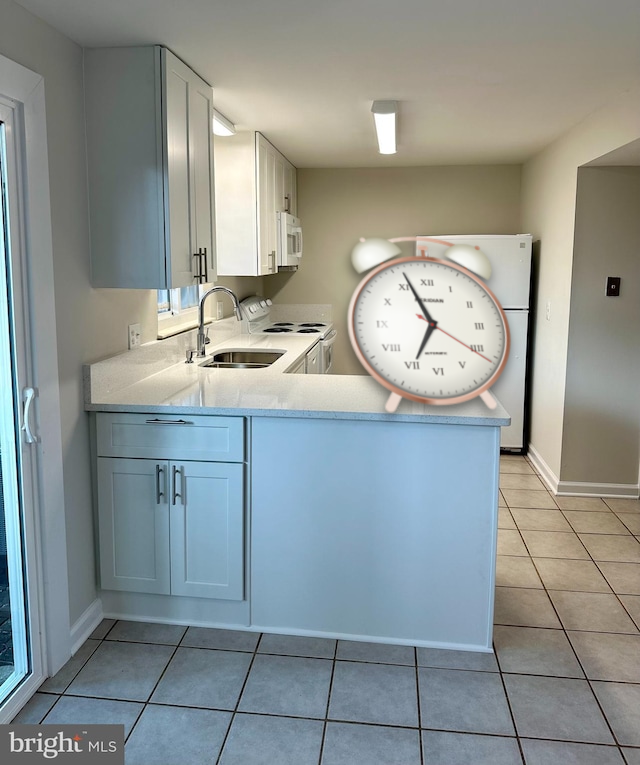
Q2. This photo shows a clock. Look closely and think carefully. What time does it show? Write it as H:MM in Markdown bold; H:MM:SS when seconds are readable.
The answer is **6:56:21**
